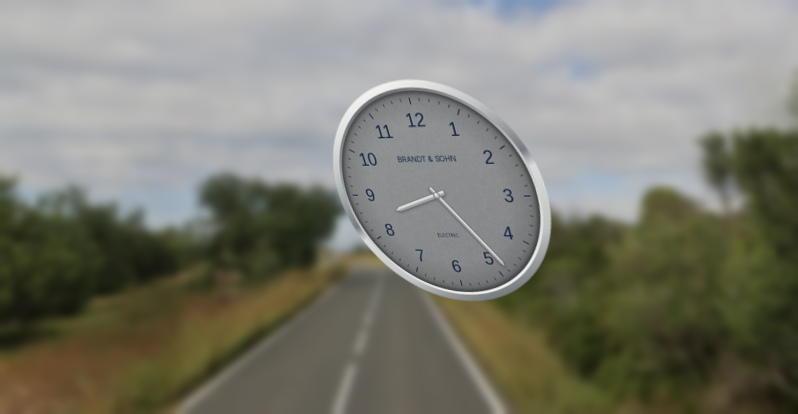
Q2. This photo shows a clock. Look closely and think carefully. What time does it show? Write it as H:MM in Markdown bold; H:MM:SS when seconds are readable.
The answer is **8:24**
